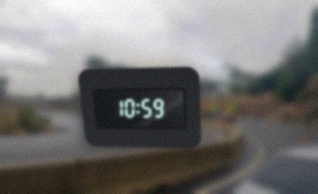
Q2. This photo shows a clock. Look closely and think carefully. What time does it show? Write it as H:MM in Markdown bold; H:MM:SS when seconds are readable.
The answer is **10:59**
